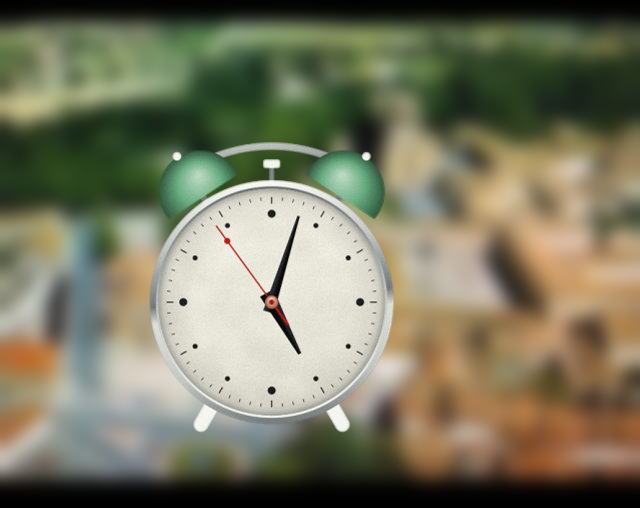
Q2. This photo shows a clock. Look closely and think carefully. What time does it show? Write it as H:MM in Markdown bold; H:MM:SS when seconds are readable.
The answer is **5:02:54**
